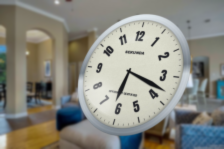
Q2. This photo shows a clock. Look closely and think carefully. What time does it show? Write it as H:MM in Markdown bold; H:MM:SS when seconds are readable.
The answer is **6:18**
